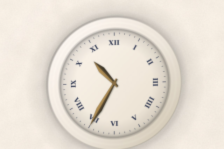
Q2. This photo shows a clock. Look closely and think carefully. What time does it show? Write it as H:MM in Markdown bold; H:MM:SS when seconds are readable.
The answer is **10:35**
